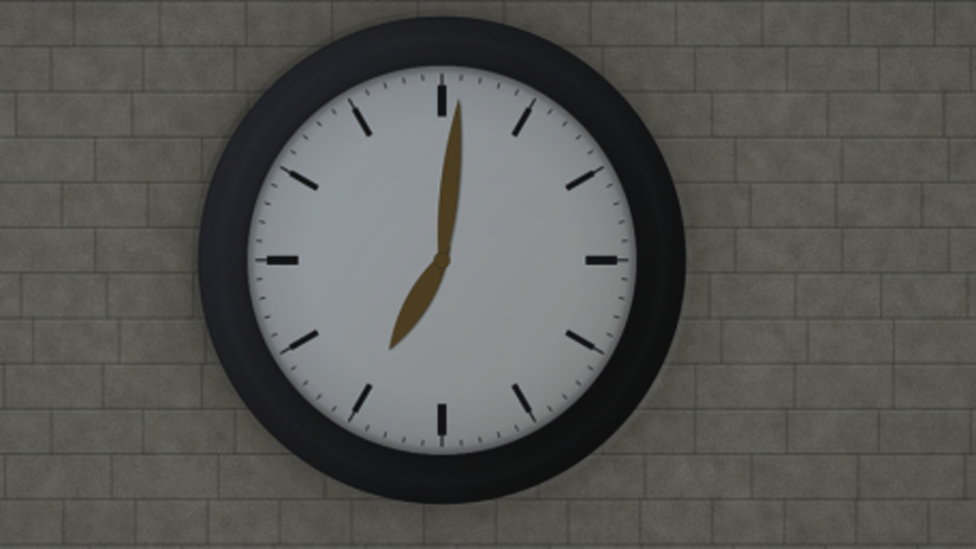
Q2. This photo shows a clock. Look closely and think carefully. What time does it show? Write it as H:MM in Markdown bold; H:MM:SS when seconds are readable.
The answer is **7:01**
